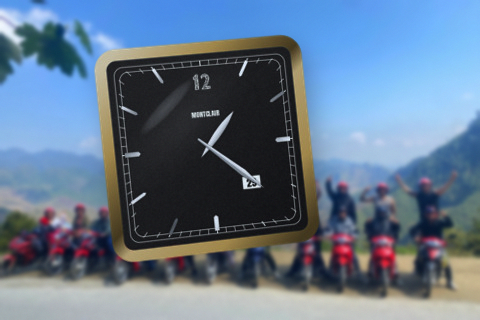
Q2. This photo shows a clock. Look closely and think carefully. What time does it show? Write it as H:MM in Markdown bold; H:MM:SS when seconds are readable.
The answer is **1:22**
